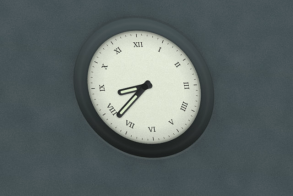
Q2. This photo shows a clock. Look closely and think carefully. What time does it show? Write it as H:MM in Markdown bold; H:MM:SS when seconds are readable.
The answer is **8:38**
